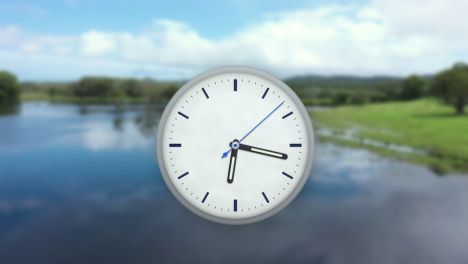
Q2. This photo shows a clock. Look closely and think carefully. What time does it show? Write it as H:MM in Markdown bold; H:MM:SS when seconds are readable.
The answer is **6:17:08**
